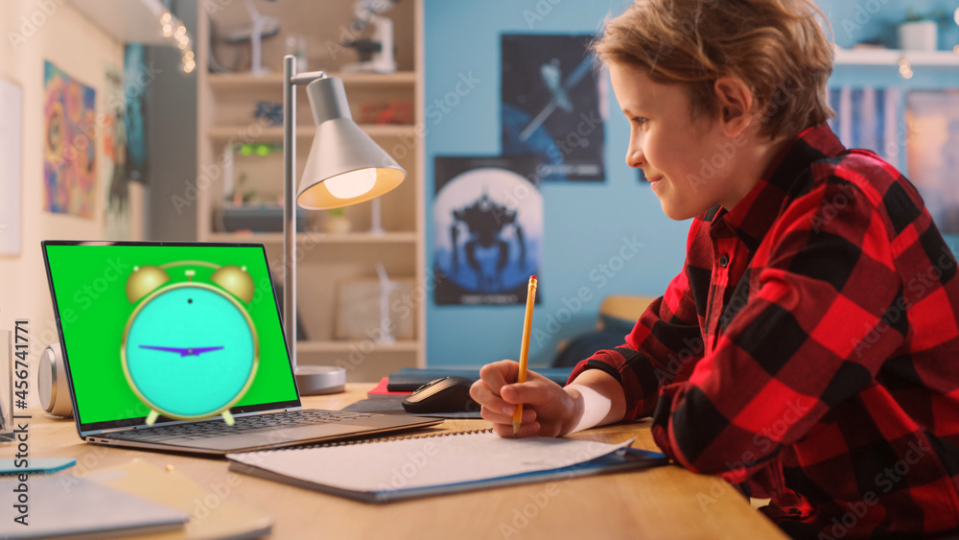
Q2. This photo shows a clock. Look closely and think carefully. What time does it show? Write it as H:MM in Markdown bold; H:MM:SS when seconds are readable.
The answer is **2:46**
